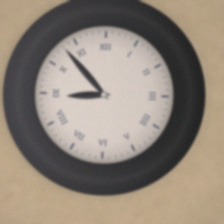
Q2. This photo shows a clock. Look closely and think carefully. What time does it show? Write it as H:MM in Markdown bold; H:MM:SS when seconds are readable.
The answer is **8:53**
